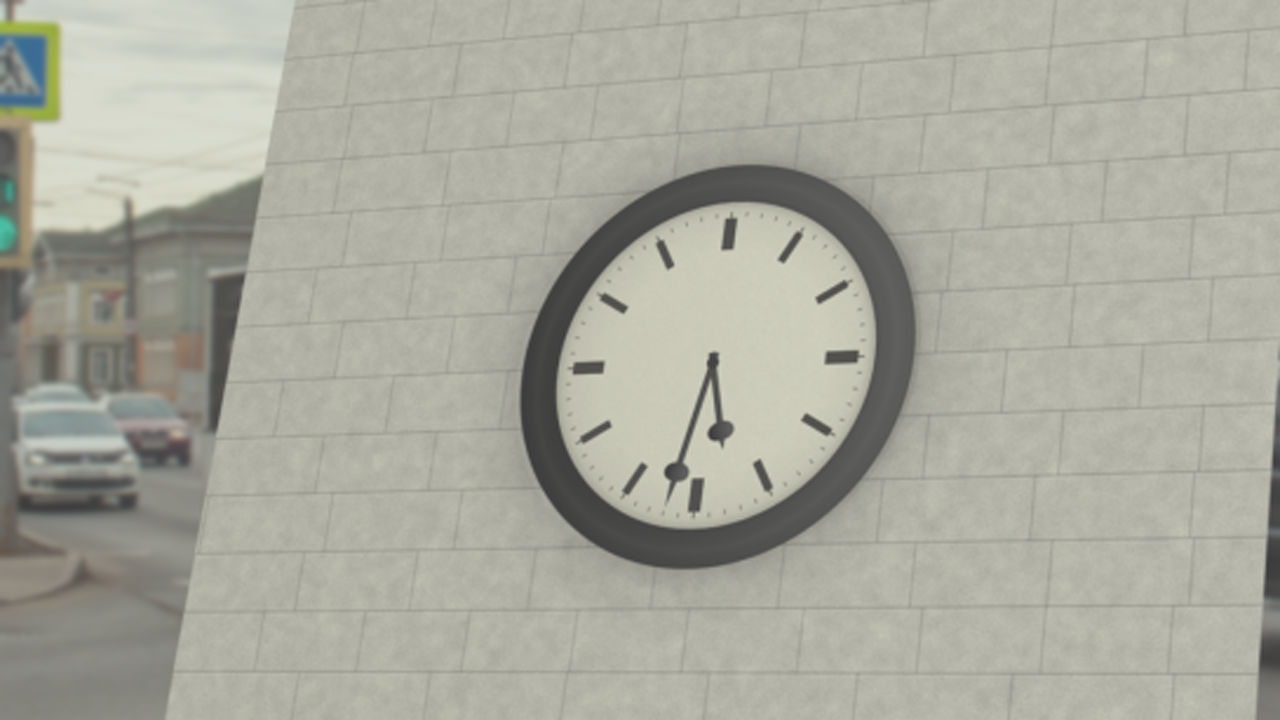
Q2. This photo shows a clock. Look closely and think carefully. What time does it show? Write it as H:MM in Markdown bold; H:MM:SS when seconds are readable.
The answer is **5:32**
